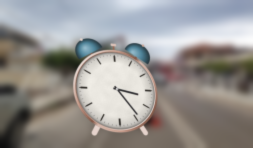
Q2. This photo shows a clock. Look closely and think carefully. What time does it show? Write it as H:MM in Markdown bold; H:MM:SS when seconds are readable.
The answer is **3:24**
